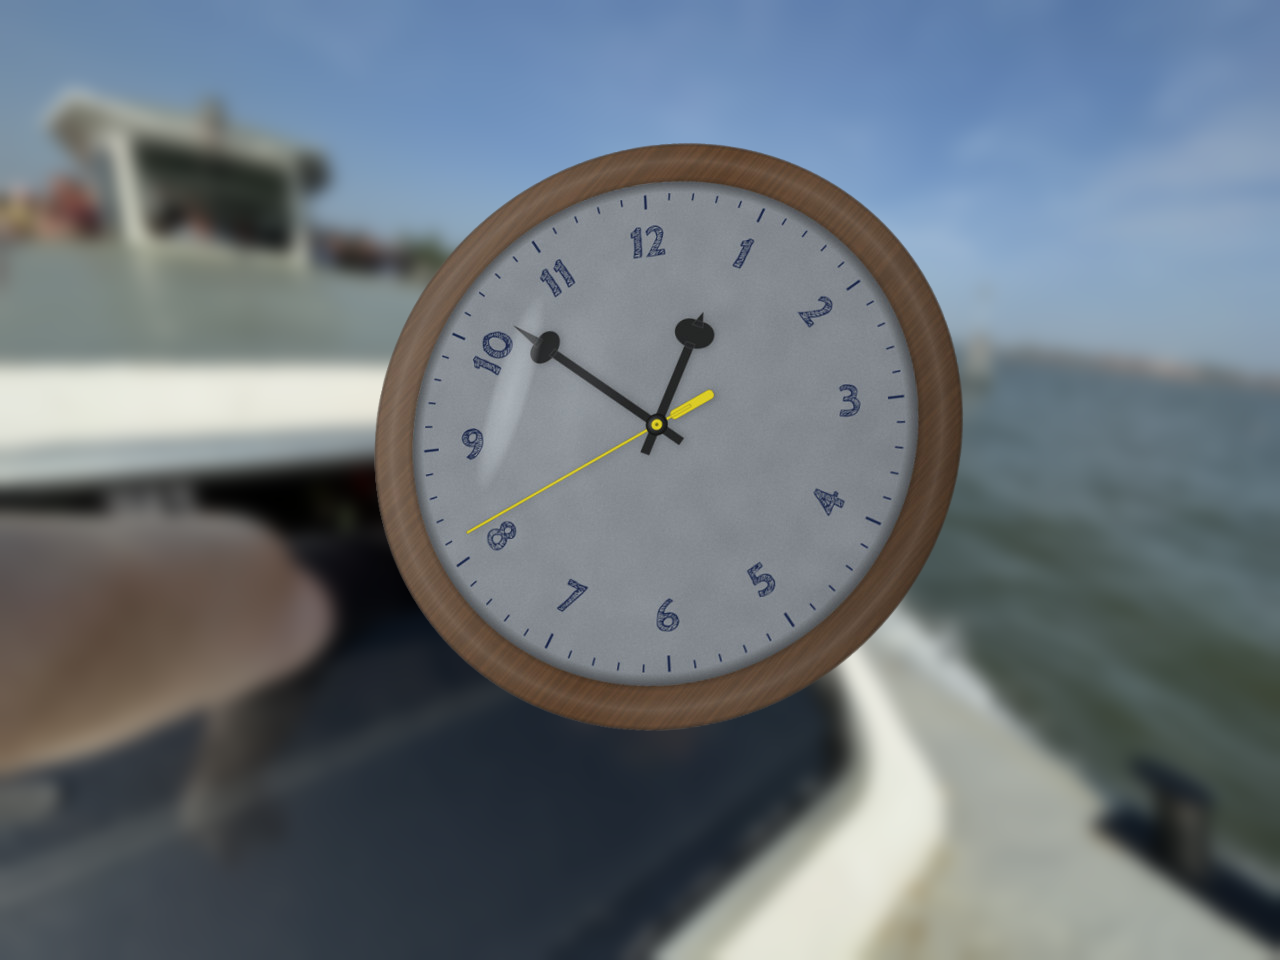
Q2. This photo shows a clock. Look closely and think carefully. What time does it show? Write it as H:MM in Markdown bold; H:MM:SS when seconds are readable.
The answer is **12:51:41**
